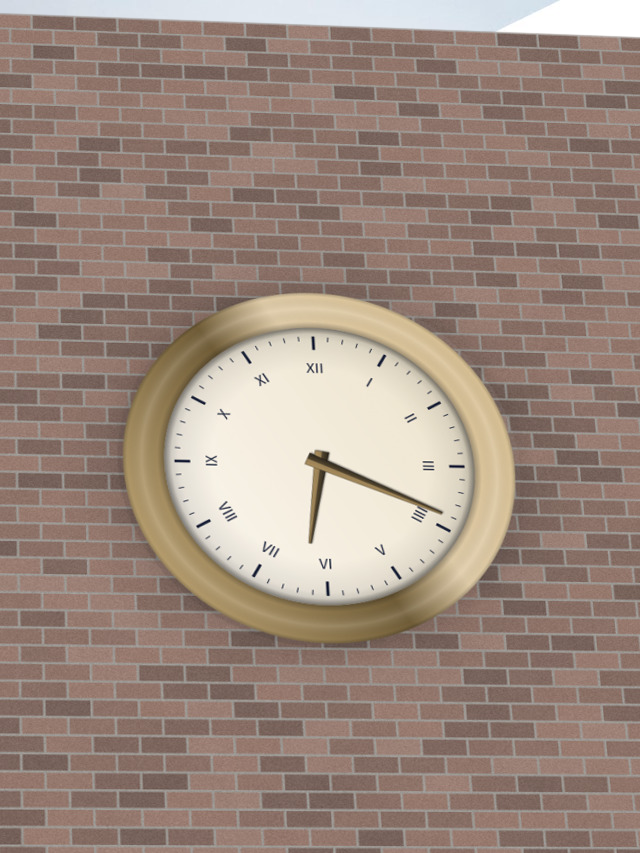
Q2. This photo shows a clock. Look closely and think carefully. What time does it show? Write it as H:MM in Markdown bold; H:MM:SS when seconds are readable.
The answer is **6:19**
